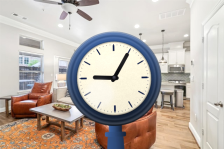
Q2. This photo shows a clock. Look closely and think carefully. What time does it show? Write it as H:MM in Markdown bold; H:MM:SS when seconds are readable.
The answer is **9:05**
